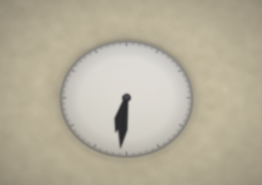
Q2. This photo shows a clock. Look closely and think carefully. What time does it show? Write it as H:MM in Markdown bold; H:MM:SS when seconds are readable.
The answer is **6:31**
